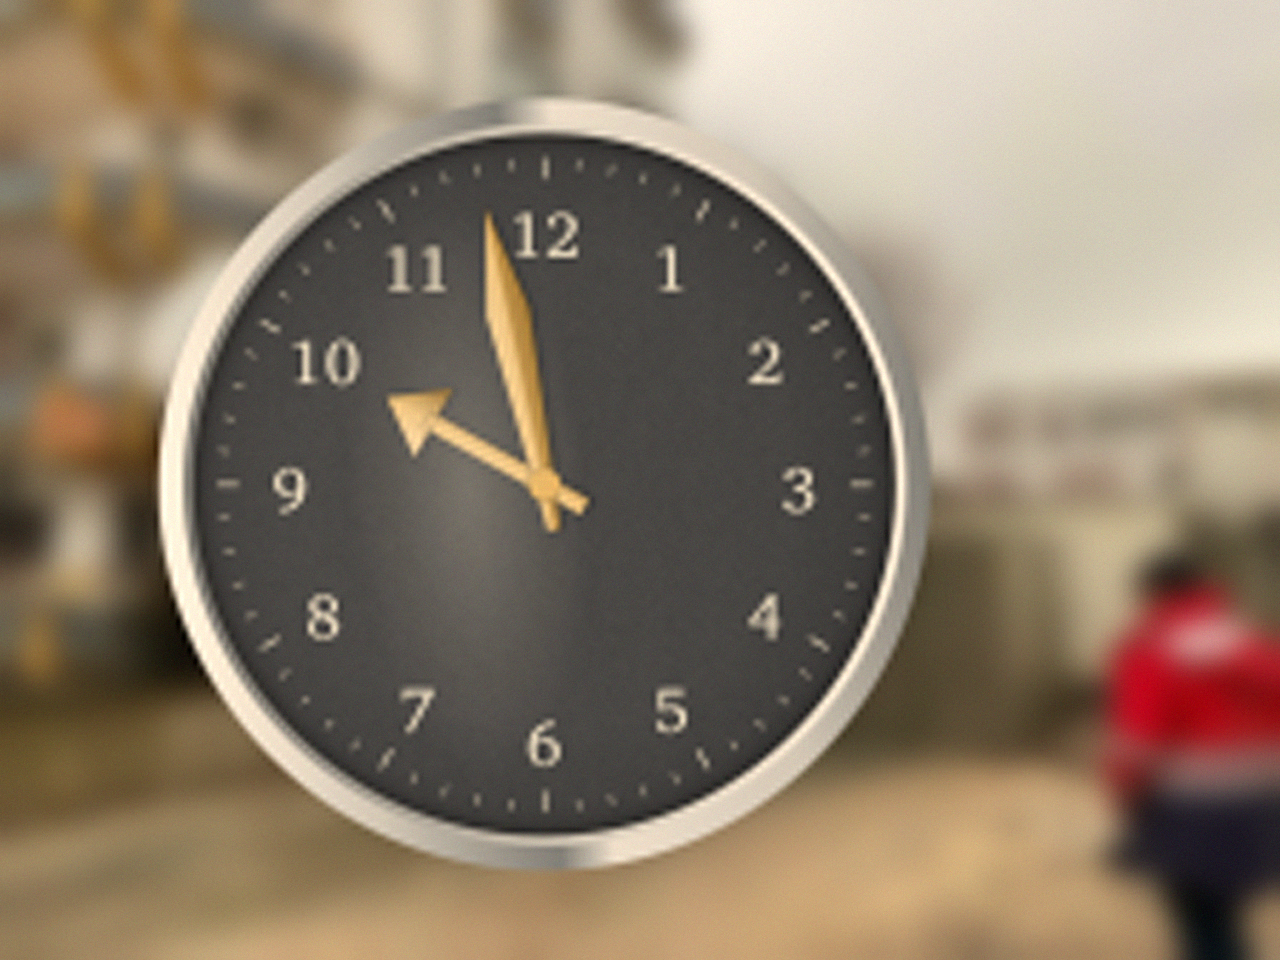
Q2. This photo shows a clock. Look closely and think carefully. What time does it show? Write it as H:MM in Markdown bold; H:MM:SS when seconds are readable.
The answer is **9:58**
